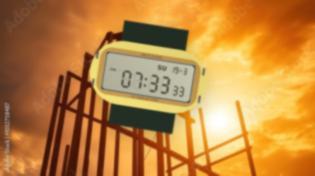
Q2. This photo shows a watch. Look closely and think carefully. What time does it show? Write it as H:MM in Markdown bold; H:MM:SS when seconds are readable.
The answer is **7:33**
